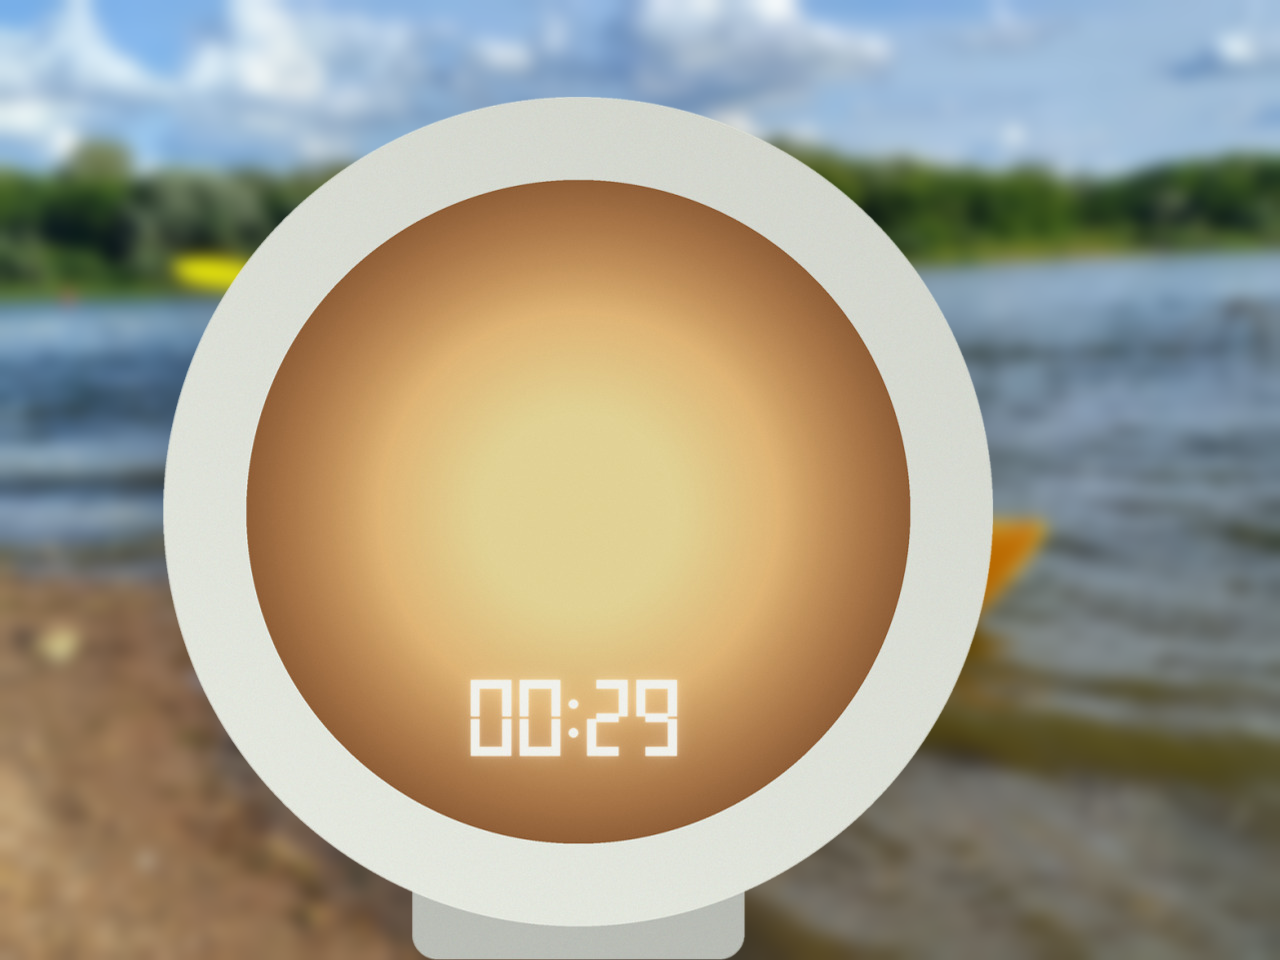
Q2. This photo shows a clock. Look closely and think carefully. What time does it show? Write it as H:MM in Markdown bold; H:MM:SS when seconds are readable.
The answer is **0:29**
